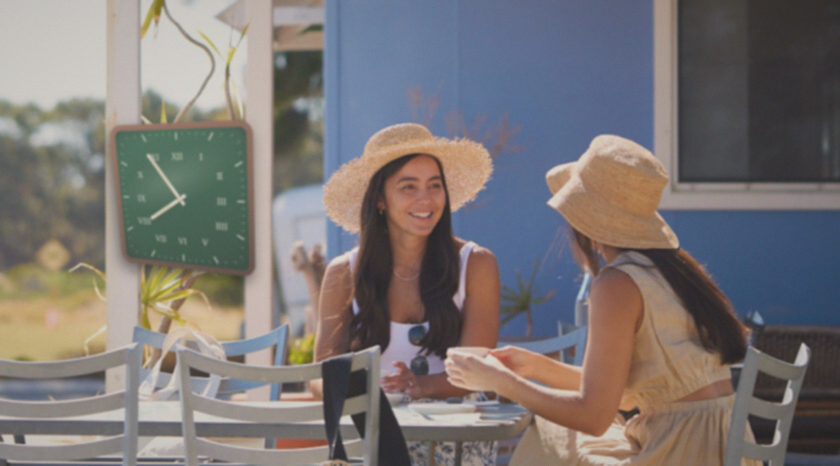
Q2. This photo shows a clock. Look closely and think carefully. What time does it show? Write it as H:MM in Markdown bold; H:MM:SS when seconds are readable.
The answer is **7:54**
